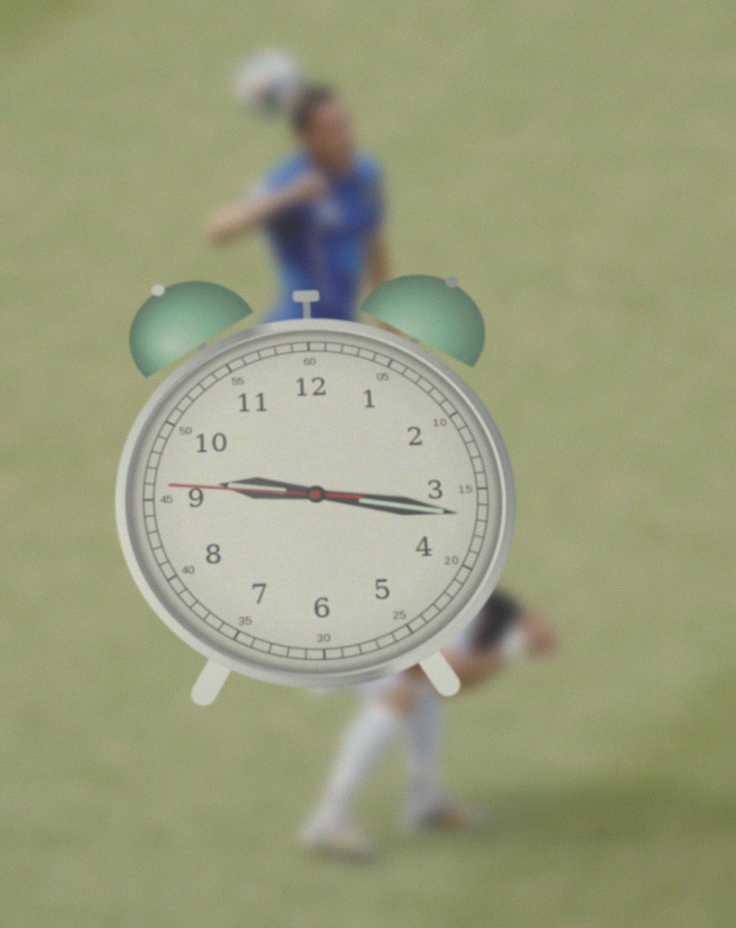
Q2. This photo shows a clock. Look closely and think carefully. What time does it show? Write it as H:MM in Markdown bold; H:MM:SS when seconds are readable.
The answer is **9:16:46**
